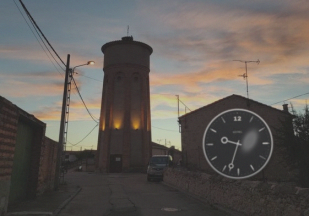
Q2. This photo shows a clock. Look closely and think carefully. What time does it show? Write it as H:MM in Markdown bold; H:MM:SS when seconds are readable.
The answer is **9:33**
